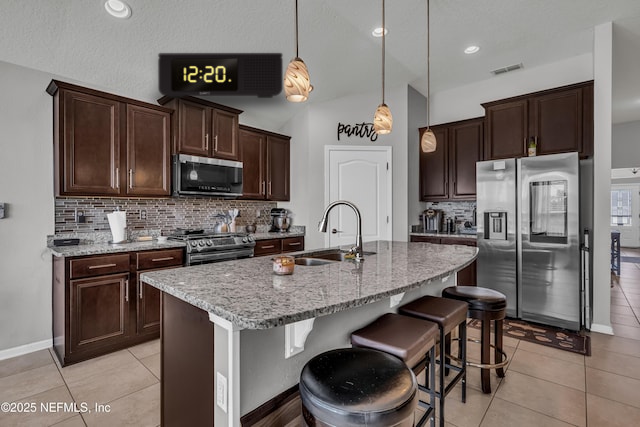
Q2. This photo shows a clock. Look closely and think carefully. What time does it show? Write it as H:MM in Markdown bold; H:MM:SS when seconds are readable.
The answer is **12:20**
